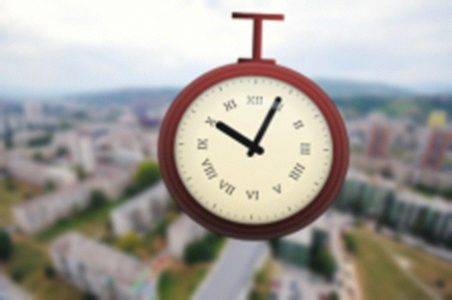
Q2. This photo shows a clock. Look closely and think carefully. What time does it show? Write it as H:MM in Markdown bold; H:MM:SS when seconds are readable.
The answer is **10:04**
